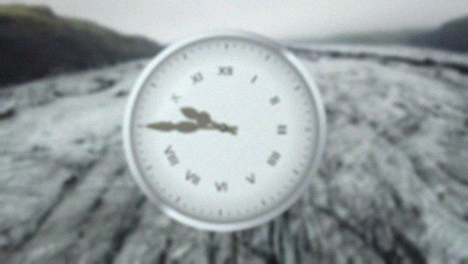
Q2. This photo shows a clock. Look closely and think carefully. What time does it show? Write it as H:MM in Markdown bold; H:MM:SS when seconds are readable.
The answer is **9:45**
